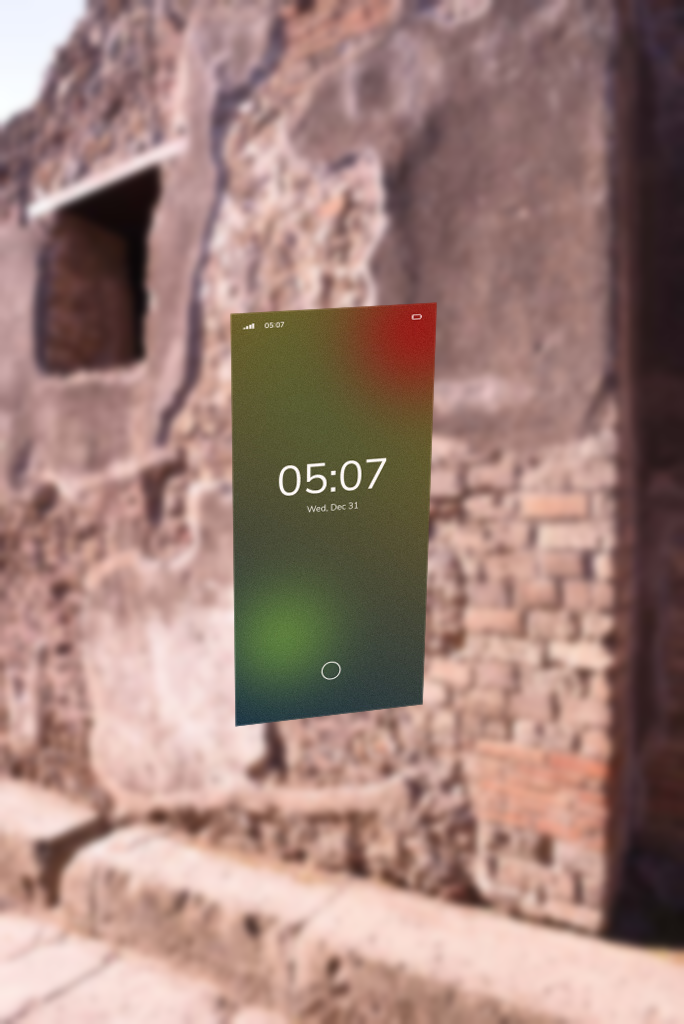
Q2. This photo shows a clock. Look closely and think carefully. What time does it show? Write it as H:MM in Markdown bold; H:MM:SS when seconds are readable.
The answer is **5:07**
